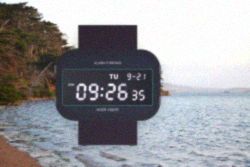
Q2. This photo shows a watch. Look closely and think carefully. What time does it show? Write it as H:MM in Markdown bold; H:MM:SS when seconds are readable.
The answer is **9:26:35**
